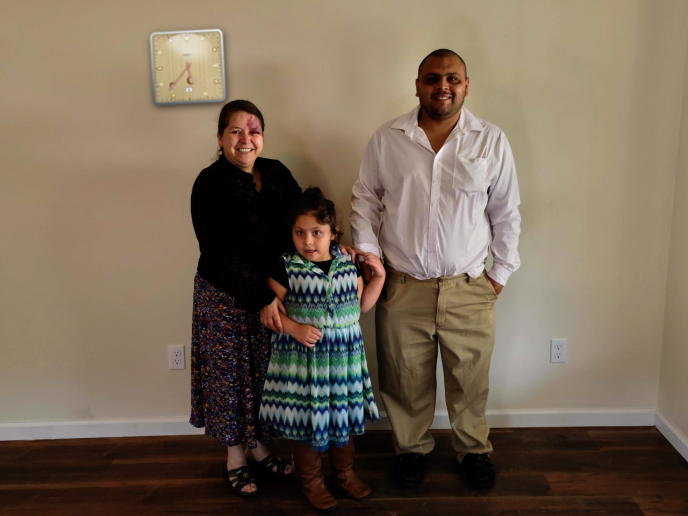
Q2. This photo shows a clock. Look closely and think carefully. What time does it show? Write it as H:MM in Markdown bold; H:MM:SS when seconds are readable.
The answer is **5:37**
